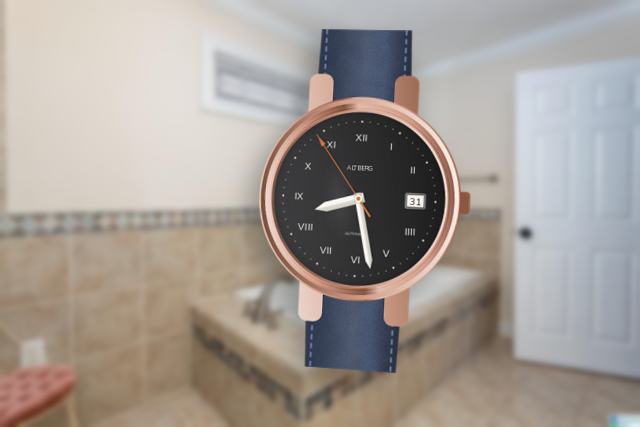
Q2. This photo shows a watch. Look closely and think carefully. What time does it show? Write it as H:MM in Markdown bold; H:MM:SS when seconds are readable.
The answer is **8:27:54**
